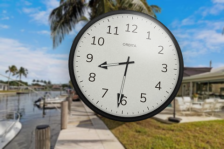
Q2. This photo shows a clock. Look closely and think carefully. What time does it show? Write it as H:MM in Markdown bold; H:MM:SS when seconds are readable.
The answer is **8:31**
